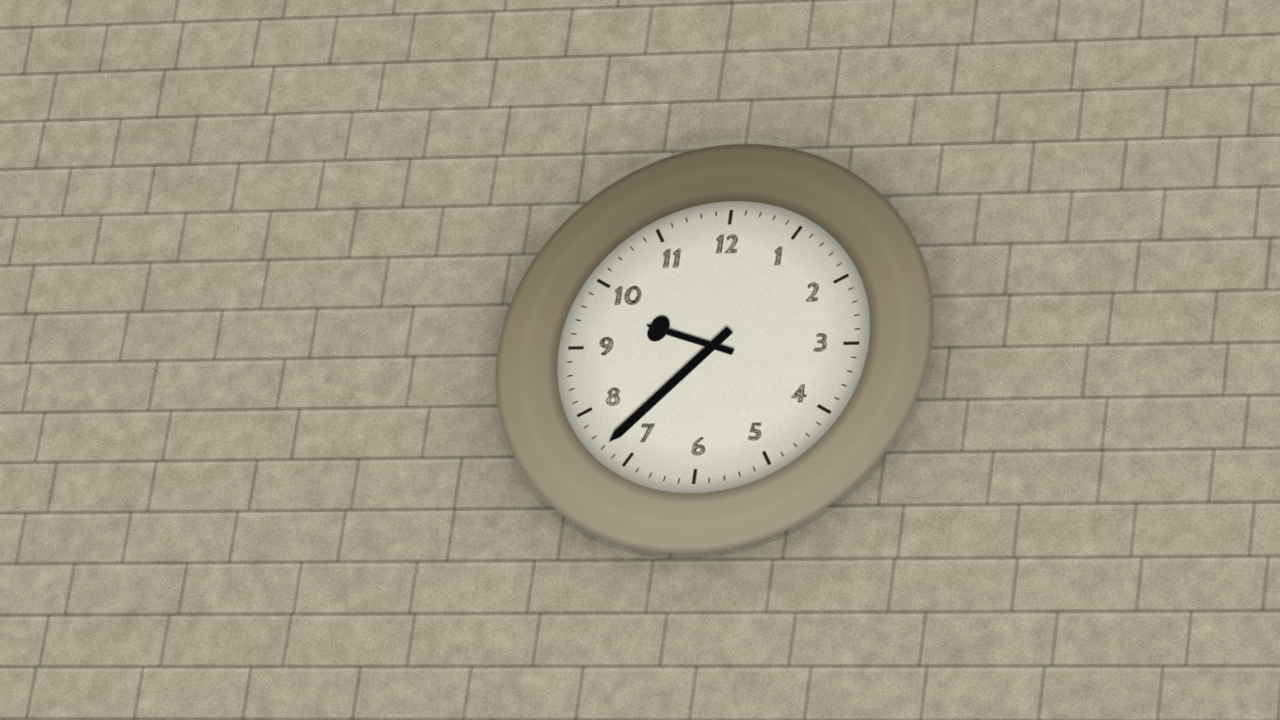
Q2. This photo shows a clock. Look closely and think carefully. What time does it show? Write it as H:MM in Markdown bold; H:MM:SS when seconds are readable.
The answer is **9:37**
